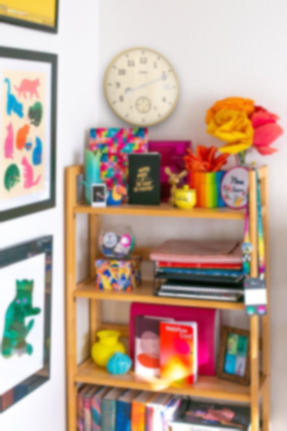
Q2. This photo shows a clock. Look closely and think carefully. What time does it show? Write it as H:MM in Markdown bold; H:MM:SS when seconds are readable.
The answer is **8:11**
